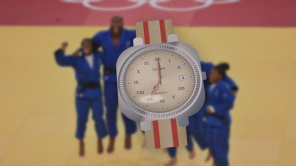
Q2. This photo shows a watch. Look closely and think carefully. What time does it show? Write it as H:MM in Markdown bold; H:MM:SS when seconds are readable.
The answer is **7:00**
